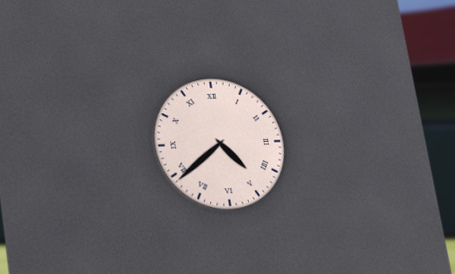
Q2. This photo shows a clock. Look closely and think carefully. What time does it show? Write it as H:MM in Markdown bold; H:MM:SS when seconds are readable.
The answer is **4:39**
